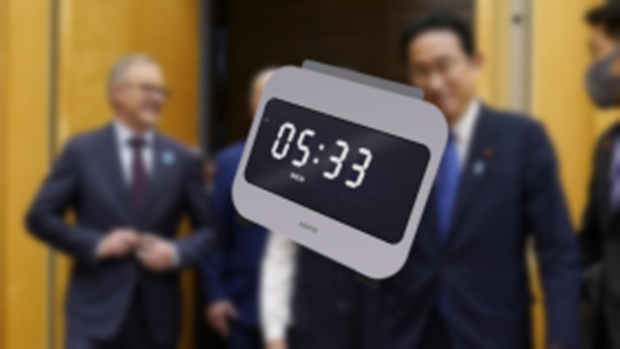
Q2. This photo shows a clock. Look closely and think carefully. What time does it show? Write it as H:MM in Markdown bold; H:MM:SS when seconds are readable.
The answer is **5:33**
